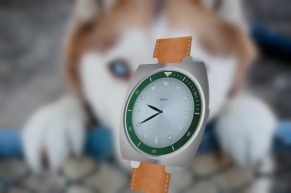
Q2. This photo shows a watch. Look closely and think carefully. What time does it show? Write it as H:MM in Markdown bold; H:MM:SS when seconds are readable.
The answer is **9:40**
